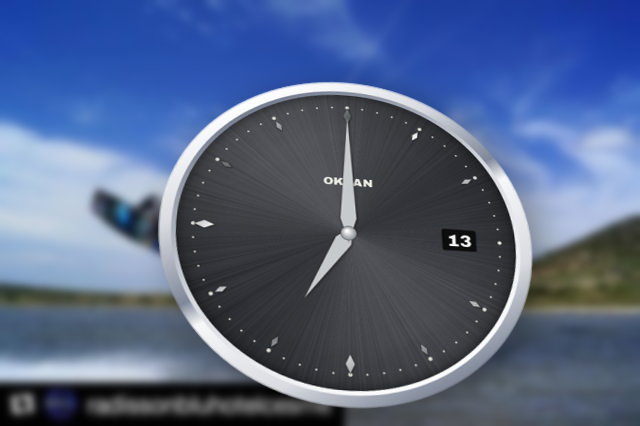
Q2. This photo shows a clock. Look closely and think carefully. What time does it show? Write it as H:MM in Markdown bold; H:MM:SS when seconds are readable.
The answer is **7:00**
